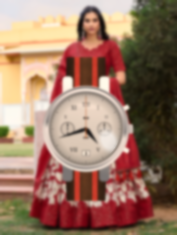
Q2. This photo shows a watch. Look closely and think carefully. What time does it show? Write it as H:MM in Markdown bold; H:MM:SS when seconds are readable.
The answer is **4:42**
